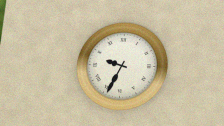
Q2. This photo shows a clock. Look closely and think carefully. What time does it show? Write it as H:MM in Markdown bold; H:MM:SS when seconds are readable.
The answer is **9:34**
